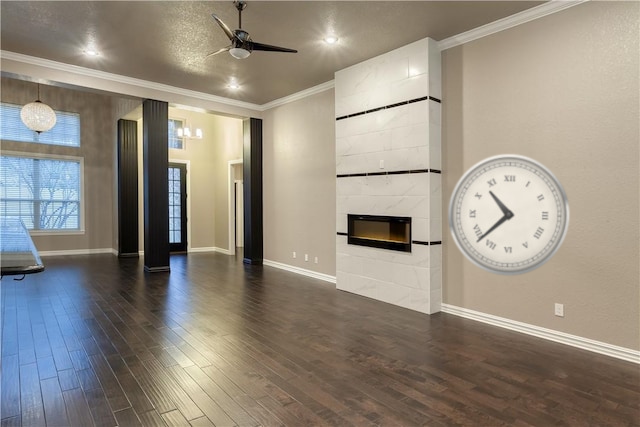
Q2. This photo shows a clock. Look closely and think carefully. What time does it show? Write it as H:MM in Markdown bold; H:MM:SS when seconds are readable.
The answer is **10:38**
